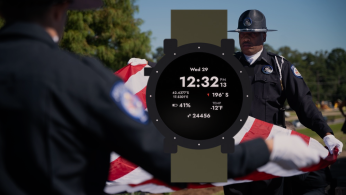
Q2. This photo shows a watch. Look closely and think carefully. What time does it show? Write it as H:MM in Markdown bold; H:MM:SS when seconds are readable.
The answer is **12:32**
